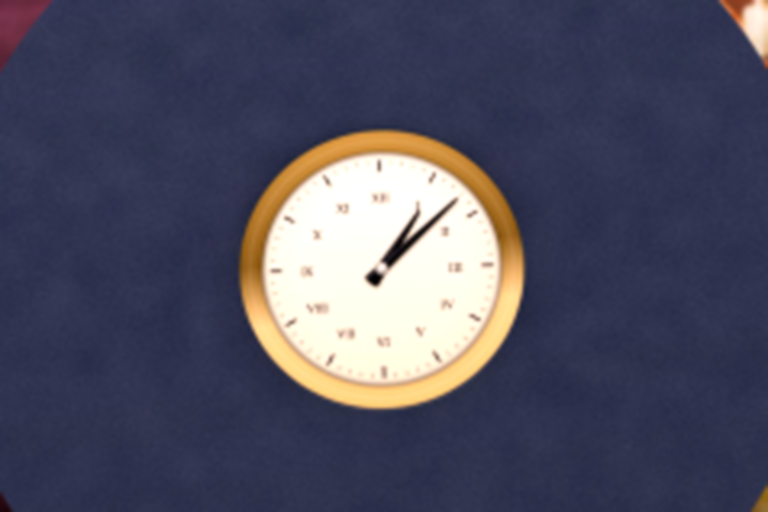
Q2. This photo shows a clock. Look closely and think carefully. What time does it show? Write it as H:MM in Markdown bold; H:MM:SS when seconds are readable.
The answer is **1:08**
